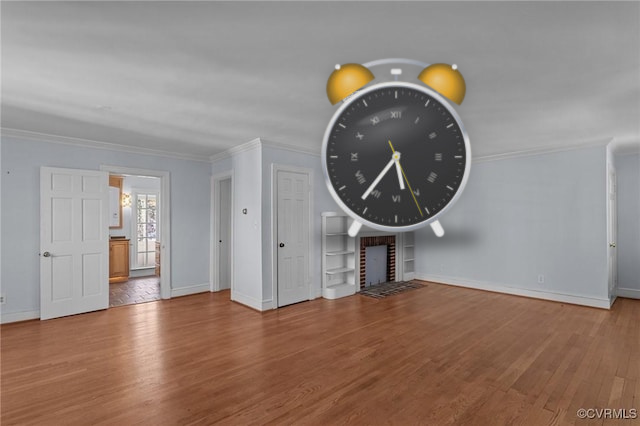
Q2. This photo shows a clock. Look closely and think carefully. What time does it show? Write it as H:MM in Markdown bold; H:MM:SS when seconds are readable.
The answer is **5:36:26**
